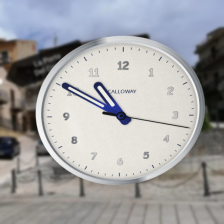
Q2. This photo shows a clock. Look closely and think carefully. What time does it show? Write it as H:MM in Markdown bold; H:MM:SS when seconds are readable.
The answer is **10:50:17**
